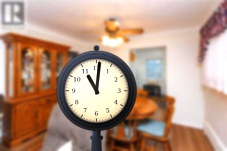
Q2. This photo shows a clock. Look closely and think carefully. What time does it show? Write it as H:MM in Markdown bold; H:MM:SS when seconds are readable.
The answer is **11:01**
